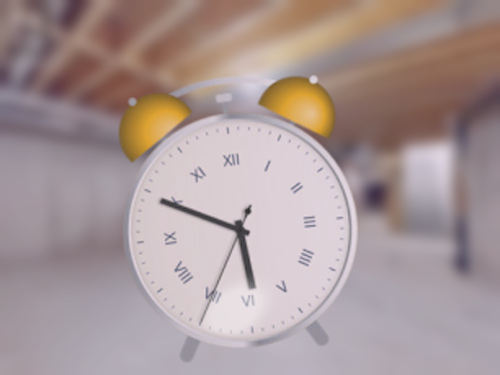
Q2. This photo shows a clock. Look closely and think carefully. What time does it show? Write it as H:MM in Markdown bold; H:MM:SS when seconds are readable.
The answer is **5:49:35**
